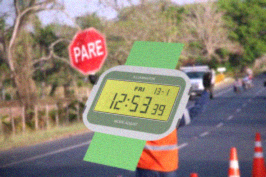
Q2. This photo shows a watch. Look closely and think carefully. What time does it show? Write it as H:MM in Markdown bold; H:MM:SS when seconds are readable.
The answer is **12:53:39**
